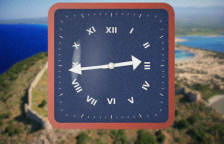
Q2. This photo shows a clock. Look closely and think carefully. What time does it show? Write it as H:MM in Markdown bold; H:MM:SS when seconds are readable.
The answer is **2:44**
